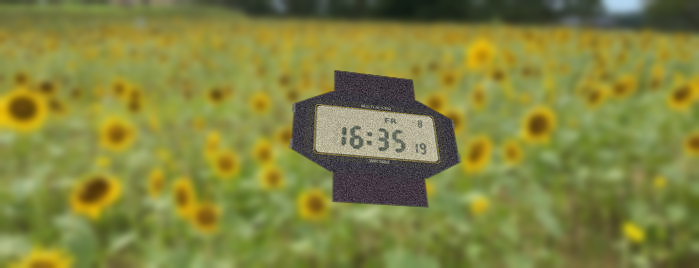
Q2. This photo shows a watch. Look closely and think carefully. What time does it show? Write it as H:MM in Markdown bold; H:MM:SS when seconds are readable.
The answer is **16:35:19**
